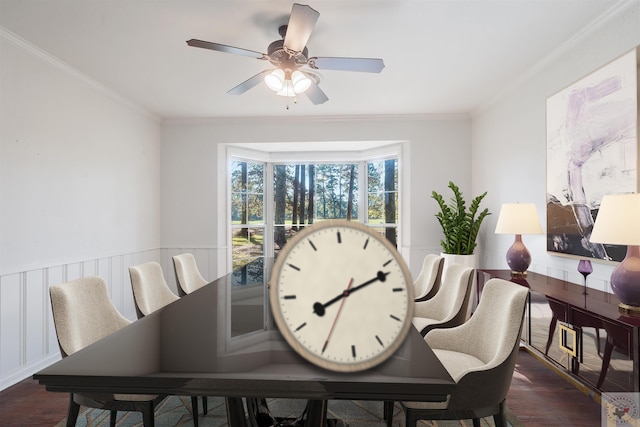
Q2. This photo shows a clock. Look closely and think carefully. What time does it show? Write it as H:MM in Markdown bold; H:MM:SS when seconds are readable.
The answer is **8:11:35**
